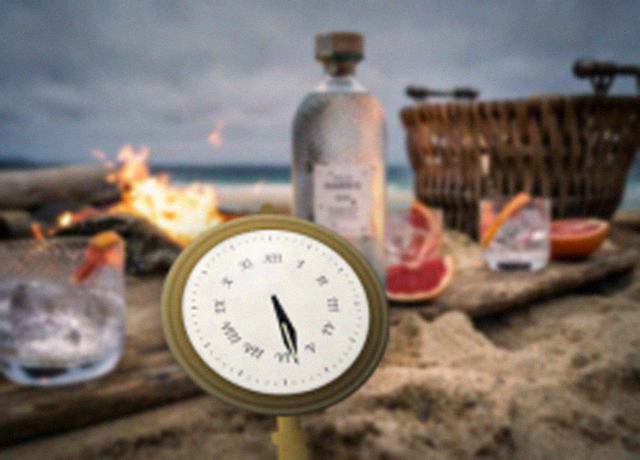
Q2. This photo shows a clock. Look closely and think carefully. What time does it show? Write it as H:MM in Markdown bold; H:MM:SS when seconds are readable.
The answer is **5:28**
